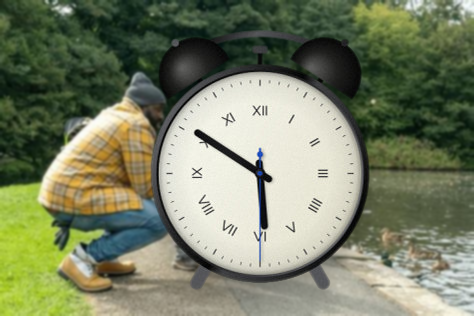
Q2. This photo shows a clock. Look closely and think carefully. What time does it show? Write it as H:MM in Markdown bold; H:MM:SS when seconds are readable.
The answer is **5:50:30**
